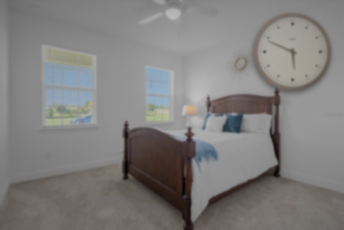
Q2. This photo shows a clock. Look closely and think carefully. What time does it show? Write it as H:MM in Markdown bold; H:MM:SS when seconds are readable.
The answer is **5:49**
